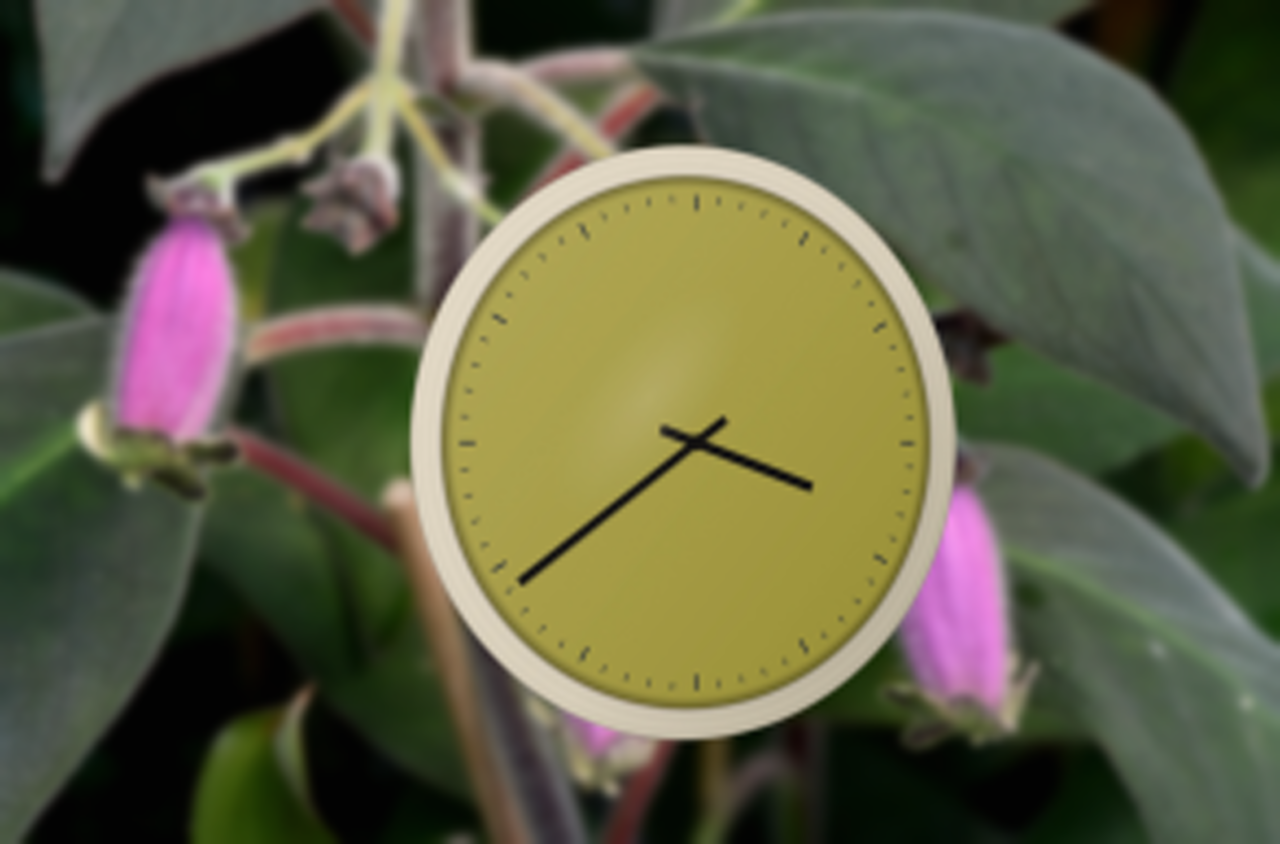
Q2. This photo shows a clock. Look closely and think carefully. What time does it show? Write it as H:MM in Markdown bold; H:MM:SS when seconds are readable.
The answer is **3:39**
